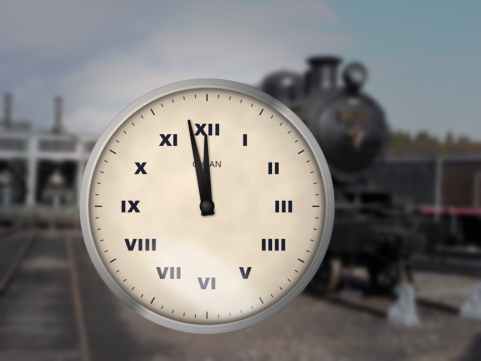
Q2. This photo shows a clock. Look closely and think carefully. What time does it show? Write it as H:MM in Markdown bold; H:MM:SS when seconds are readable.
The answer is **11:58**
